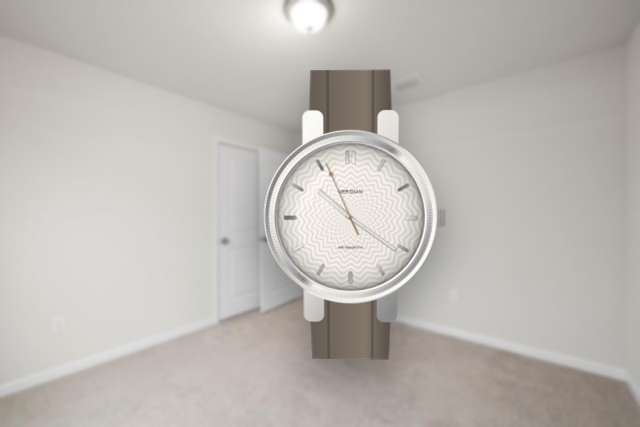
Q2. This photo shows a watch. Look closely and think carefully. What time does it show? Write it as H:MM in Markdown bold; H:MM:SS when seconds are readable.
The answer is **10:20:56**
